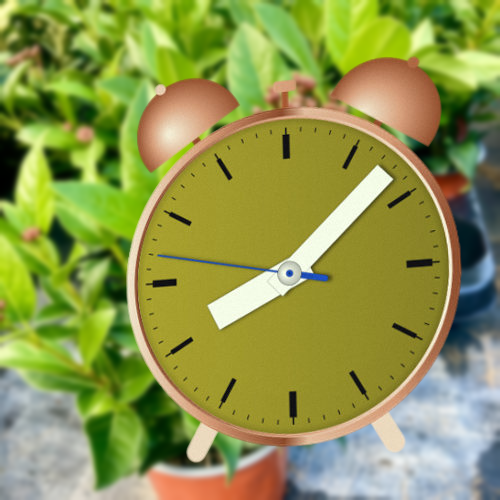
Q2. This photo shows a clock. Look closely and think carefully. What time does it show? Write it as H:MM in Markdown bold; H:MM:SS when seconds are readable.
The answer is **8:07:47**
